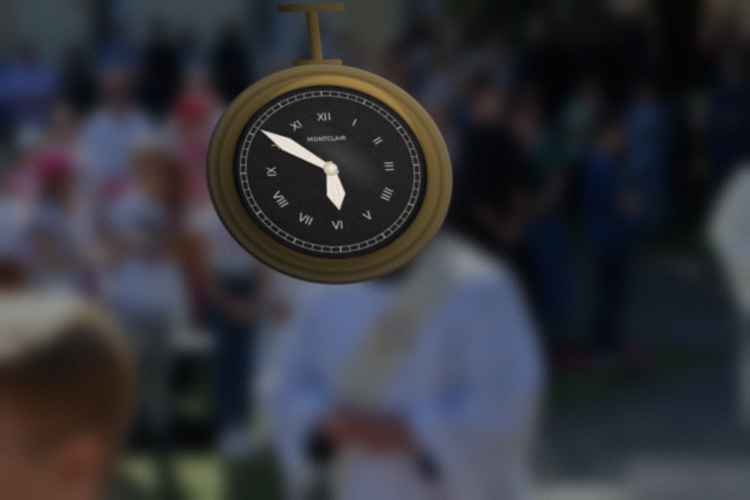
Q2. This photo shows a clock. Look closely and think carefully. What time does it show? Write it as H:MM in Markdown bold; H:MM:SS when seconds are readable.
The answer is **5:51**
